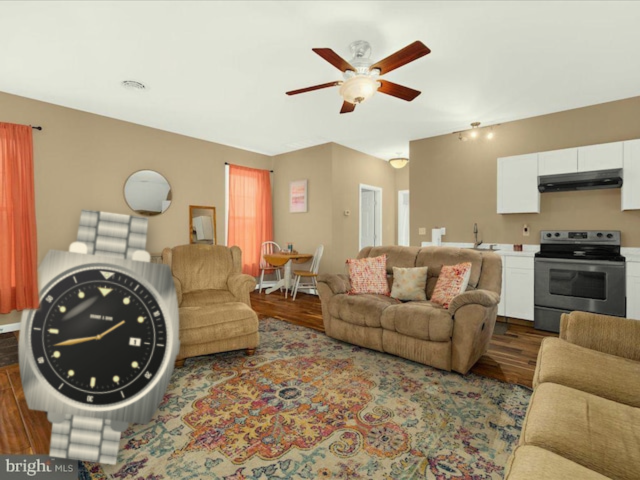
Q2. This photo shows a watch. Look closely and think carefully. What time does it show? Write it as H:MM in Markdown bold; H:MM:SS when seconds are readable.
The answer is **1:42**
